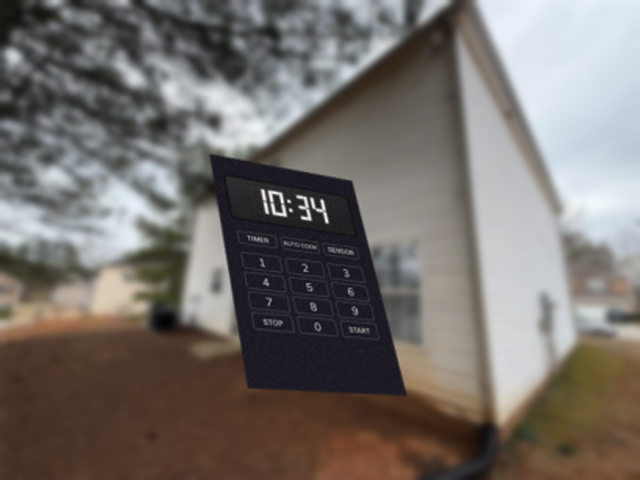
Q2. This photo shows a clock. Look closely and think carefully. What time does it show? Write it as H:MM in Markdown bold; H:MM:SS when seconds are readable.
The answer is **10:34**
